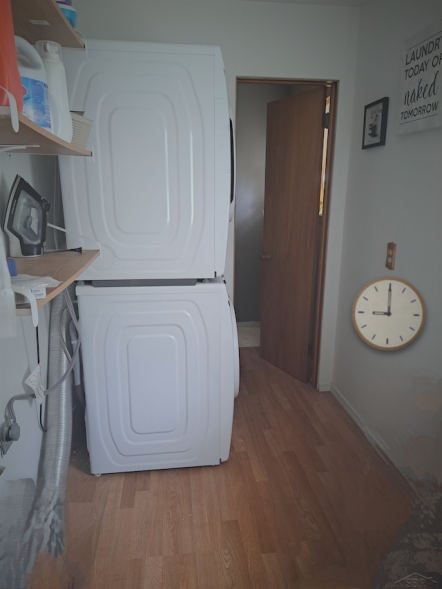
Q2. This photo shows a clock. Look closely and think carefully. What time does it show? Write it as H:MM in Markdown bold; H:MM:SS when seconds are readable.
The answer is **9:00**
